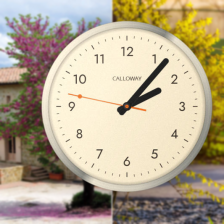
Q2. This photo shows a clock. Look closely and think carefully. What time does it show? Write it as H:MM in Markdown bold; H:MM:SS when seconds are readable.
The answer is **2:06:47**
